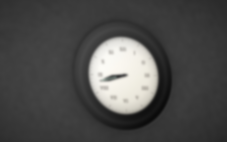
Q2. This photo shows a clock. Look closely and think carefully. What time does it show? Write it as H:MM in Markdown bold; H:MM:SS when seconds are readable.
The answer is **8:43**
